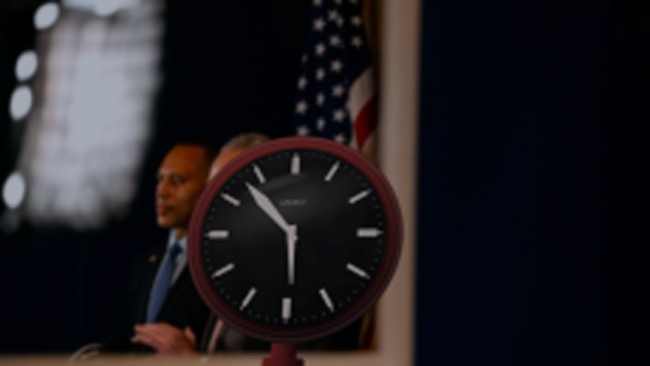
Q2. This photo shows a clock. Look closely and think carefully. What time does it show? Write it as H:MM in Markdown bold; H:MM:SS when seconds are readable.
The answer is **5:53**
